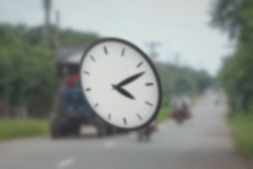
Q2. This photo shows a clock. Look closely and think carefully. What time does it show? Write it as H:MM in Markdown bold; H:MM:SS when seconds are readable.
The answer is **4:12**
